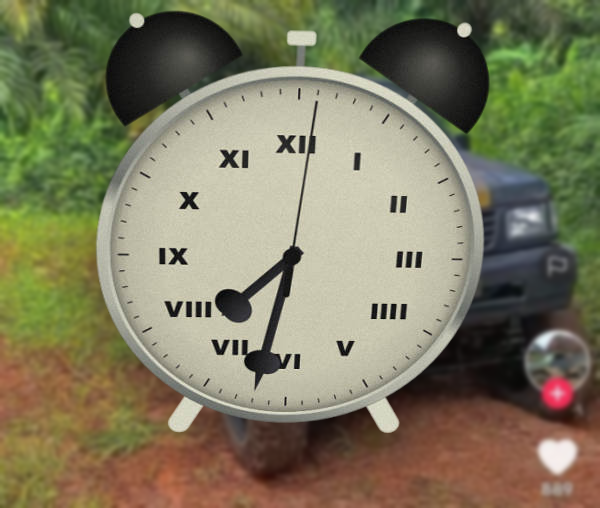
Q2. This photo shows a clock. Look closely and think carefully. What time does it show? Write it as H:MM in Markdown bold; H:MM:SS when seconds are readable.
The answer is **7:32:01**
